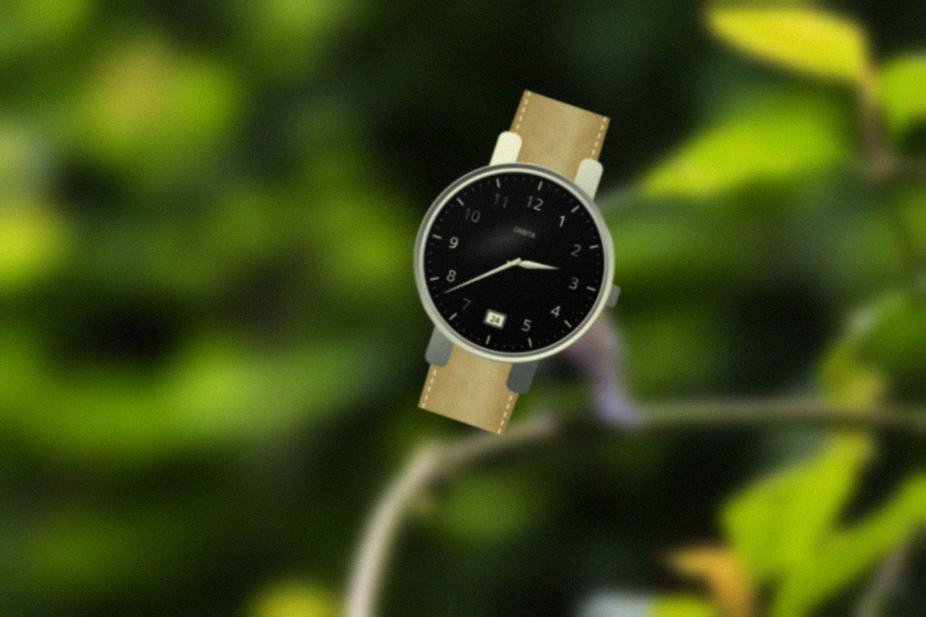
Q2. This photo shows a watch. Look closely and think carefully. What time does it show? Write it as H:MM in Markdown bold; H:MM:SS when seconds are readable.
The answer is **2:38**
